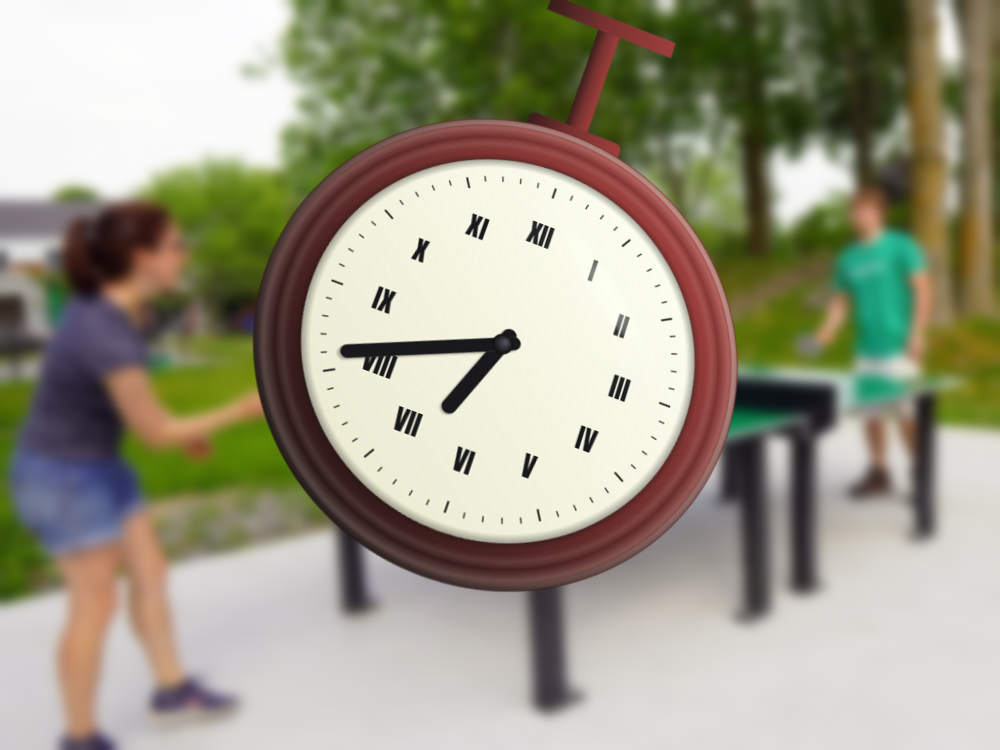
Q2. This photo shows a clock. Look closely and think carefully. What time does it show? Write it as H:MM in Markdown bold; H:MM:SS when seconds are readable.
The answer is **6:41**
